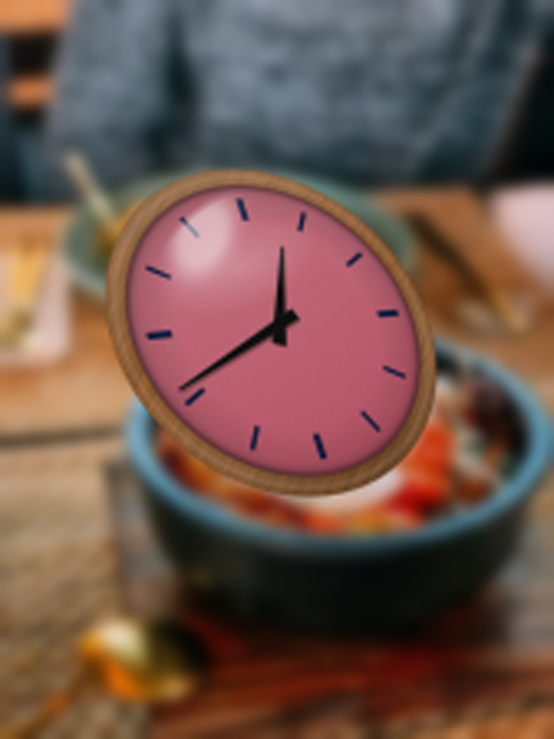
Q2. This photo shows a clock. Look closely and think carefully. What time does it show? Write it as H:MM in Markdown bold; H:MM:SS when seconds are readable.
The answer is **12:41**
